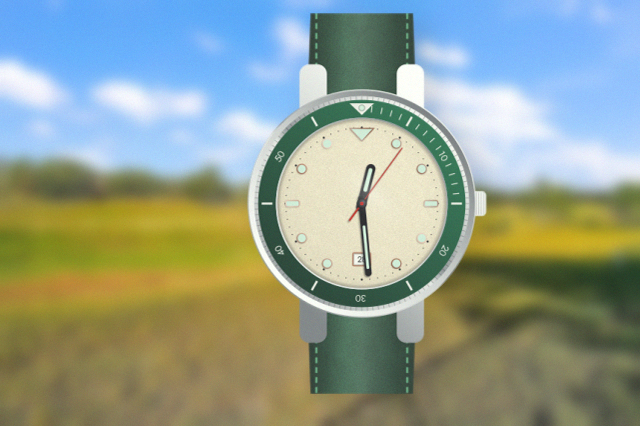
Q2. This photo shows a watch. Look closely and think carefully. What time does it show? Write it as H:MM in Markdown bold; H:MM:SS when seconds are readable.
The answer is **12:29:06**
